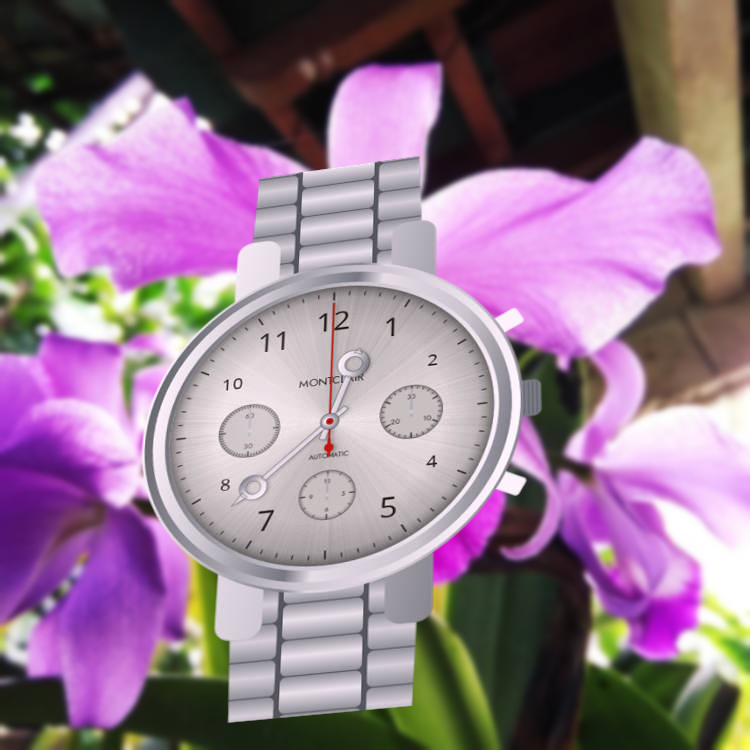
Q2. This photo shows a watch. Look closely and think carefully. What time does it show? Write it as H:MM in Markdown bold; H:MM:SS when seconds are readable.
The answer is **12:38**
